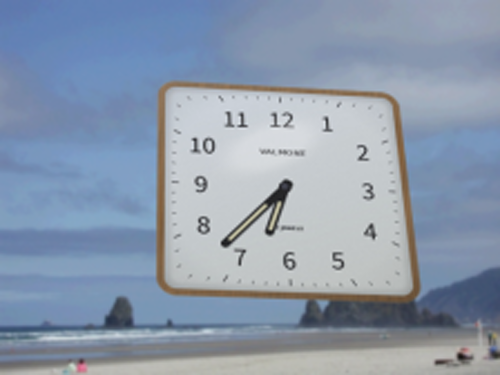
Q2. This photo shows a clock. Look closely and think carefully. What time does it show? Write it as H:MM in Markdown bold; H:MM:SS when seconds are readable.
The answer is **6:37**
